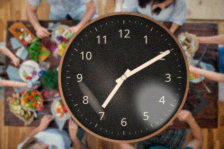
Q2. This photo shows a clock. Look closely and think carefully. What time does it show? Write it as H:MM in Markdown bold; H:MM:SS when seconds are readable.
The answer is **7:10**
